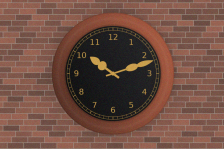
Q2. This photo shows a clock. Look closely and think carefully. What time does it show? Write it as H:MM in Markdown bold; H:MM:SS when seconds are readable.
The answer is **10:12**
